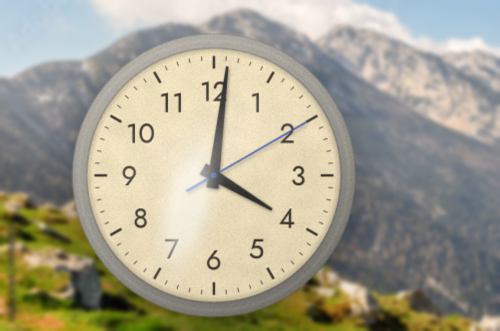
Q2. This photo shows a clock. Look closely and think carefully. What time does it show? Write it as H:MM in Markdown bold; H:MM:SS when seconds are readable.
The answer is **4:01:10**
